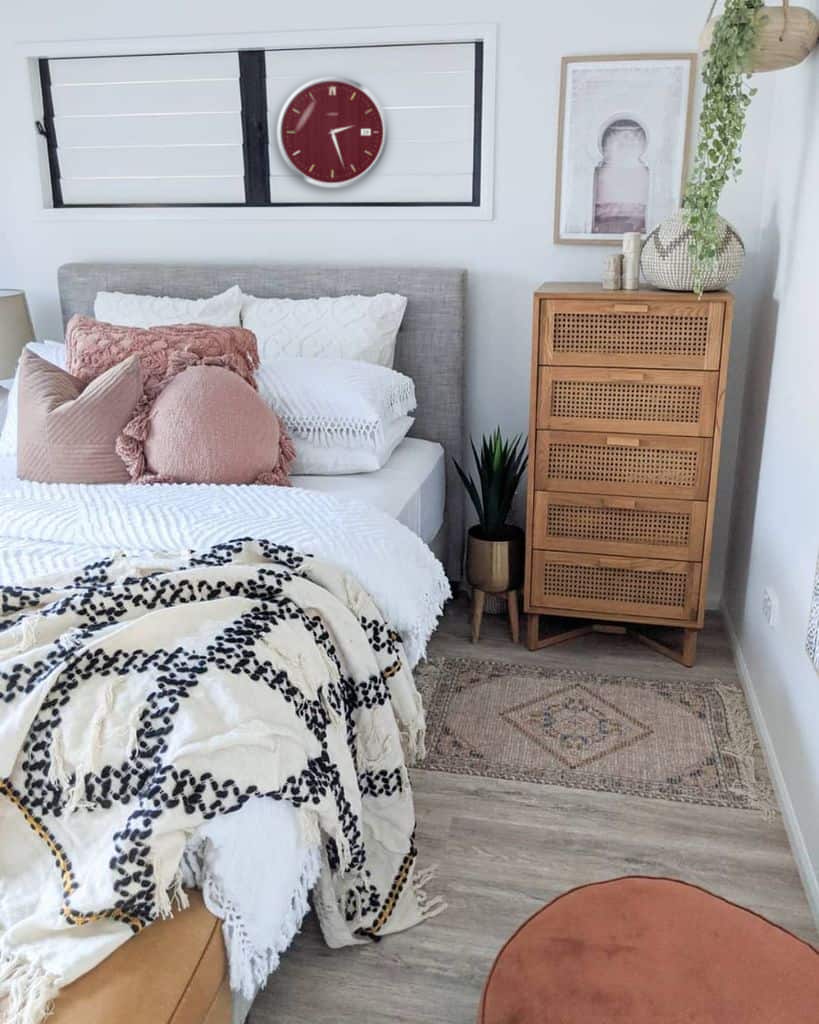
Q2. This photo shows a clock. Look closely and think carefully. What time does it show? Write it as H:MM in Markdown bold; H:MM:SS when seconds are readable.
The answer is **2:27**
